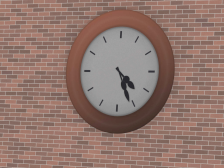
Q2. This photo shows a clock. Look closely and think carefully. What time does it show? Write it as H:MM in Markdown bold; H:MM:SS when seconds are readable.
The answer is **4:26**
